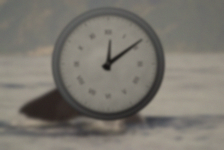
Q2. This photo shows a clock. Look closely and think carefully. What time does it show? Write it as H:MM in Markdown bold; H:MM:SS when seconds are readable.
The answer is **12:09**
